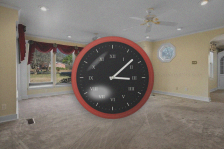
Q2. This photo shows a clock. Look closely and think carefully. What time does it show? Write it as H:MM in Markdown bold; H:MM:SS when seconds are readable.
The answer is **3:08**
